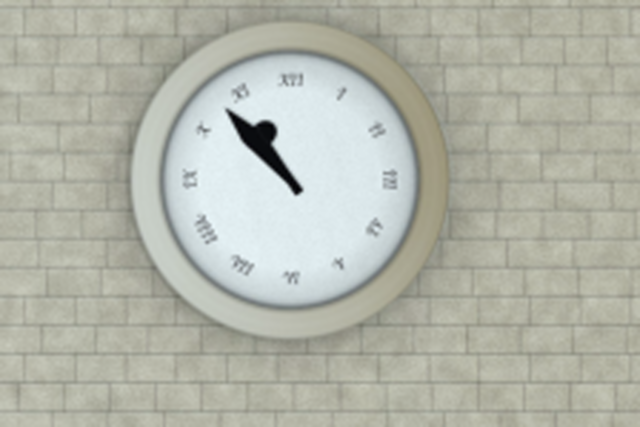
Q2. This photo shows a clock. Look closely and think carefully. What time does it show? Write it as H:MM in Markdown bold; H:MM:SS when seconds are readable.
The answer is **10:53**
